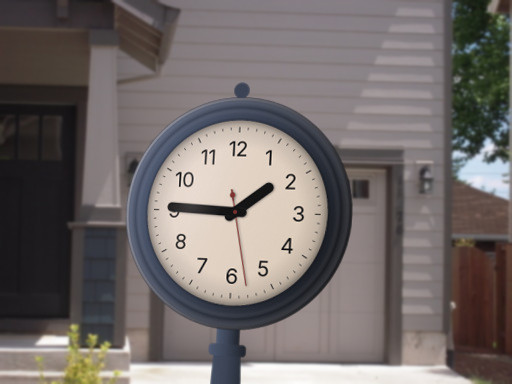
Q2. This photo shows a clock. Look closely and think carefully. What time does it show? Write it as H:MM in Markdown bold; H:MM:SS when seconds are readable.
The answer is **1:45:28**
